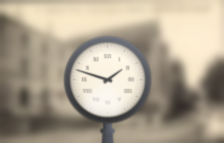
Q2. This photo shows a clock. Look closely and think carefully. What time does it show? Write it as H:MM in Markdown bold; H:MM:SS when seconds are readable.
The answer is **1:48**
